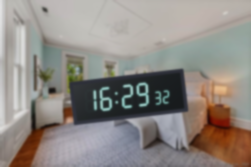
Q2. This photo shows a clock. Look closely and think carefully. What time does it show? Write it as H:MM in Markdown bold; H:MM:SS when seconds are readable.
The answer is **16:29:32**
